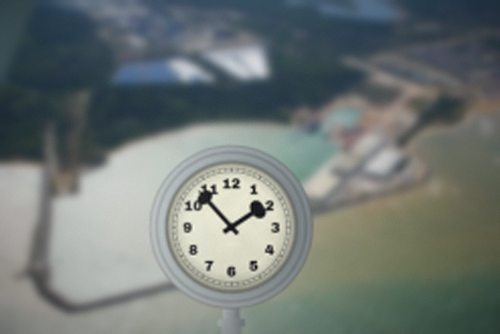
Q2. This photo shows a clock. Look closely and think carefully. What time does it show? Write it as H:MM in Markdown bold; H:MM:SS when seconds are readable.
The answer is **1:53**
